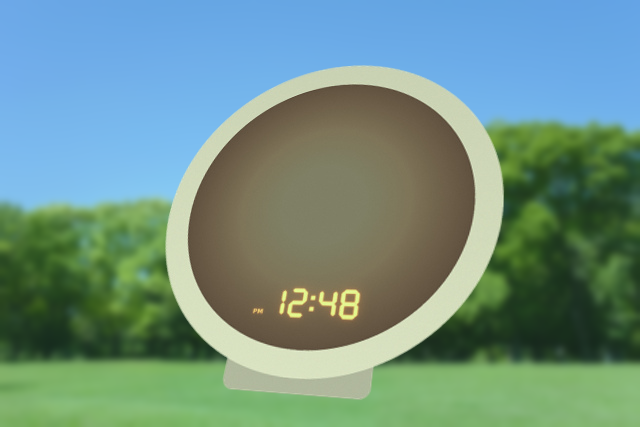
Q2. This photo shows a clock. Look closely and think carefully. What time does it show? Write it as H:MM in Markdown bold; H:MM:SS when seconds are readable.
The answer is **12:48**
